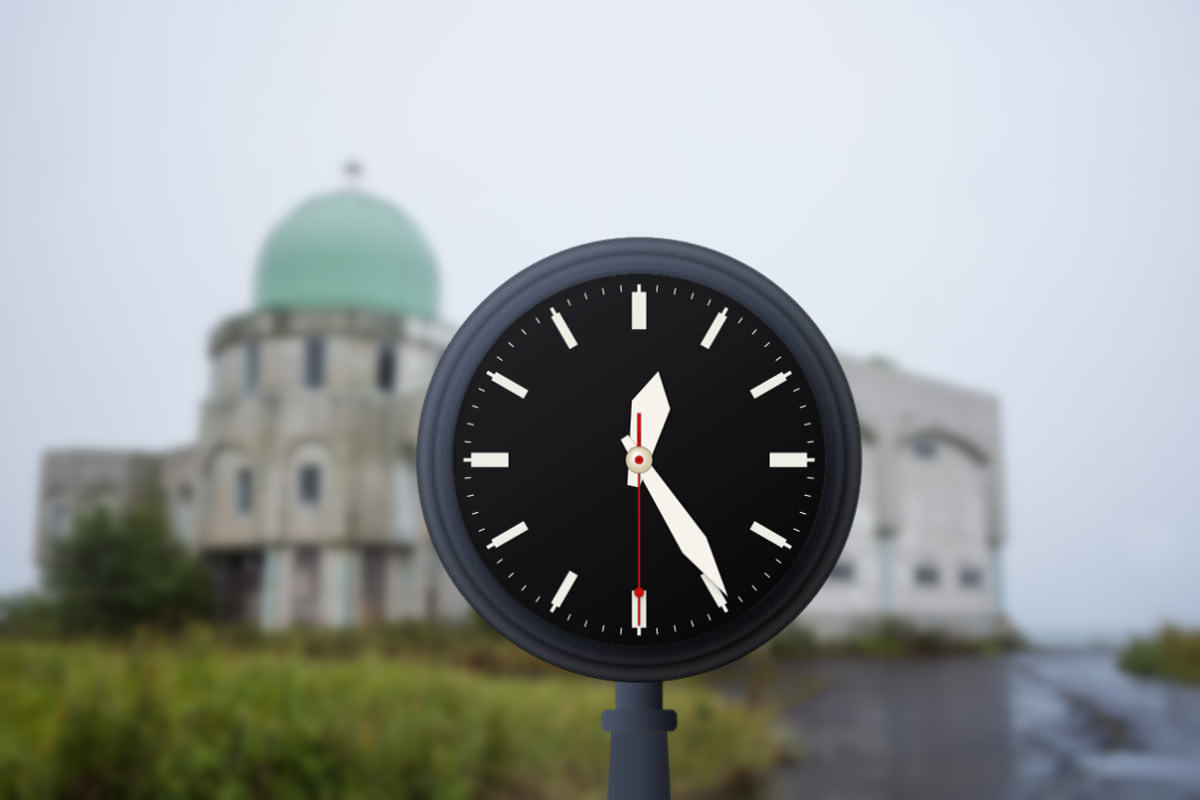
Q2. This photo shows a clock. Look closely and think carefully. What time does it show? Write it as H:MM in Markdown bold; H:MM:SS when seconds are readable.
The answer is **12:24:30**
